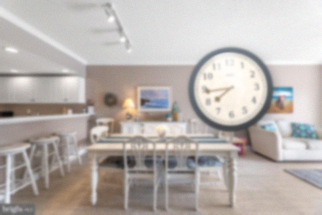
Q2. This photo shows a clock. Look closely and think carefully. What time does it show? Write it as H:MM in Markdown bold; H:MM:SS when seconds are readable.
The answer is **7:44**
